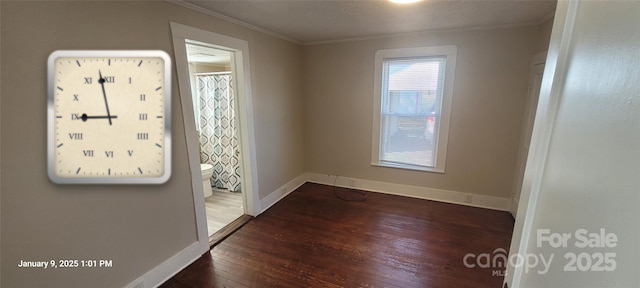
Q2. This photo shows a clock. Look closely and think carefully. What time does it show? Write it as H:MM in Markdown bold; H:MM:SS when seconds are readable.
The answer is **8:58**
